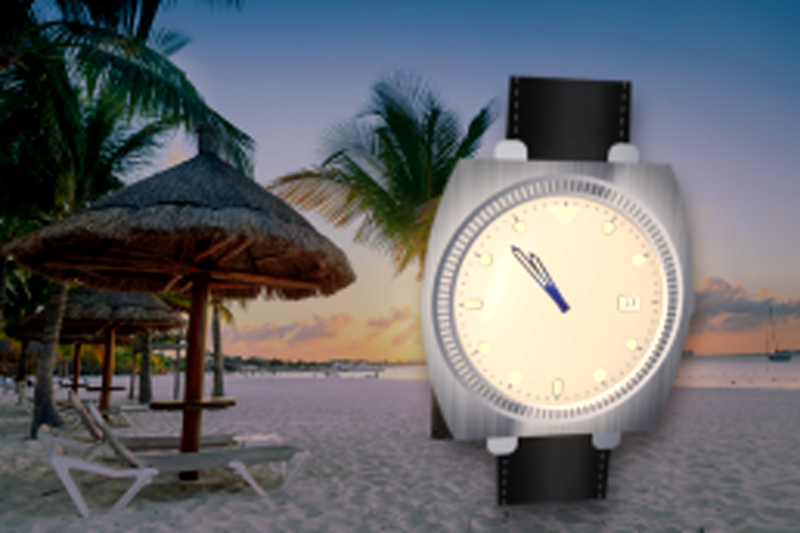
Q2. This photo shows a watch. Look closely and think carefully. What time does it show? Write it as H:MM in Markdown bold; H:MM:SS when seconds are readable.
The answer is **10:53**
